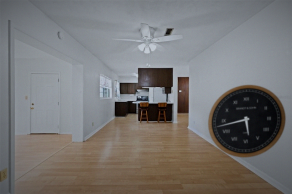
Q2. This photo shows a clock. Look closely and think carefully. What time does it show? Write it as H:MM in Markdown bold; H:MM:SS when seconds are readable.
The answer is **5:43**
